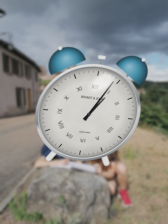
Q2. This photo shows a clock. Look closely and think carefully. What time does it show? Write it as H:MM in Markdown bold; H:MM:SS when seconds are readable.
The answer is **1:04**
